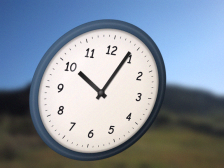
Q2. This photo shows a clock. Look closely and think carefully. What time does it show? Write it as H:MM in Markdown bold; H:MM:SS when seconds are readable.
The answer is **10:04**
